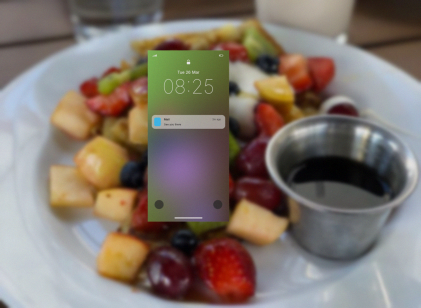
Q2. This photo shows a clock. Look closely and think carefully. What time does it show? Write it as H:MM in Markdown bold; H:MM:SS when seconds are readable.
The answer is **8:25**
